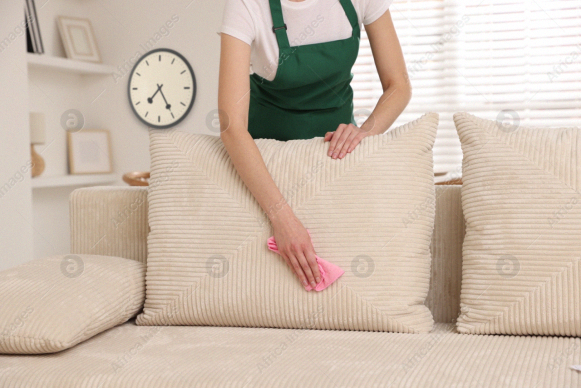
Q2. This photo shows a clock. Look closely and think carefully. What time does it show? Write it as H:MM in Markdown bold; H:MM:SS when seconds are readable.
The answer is **7:25**
